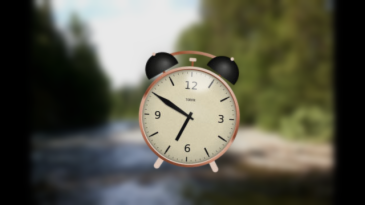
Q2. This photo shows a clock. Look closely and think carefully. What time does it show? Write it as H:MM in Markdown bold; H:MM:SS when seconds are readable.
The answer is **6:50**
